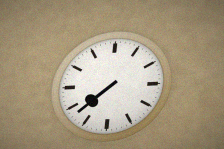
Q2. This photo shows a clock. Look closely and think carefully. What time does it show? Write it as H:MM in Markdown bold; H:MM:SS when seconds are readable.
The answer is **7:38**
